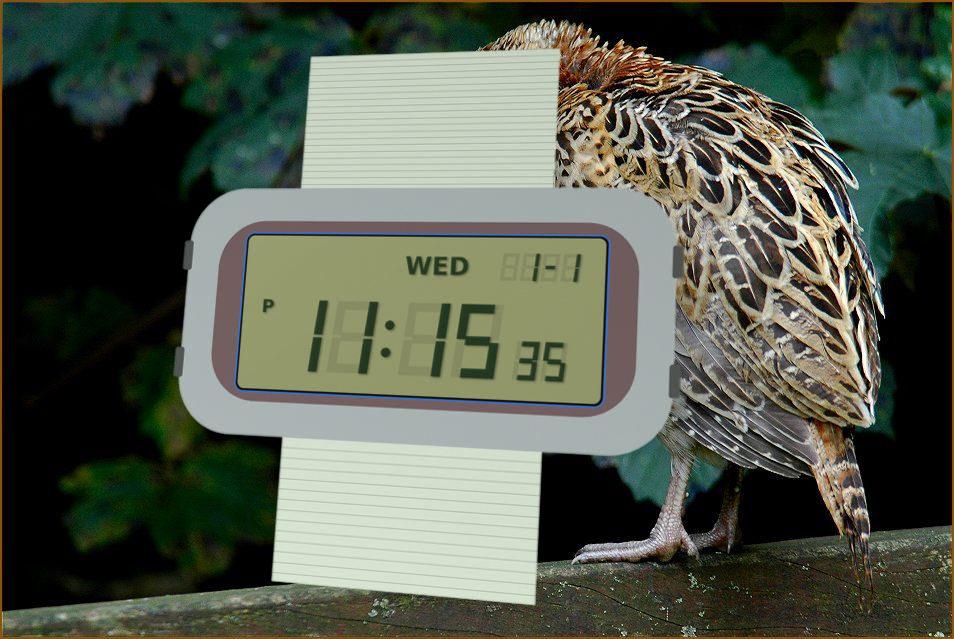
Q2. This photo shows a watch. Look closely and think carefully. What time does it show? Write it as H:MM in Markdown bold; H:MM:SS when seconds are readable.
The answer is **11:15:35**
